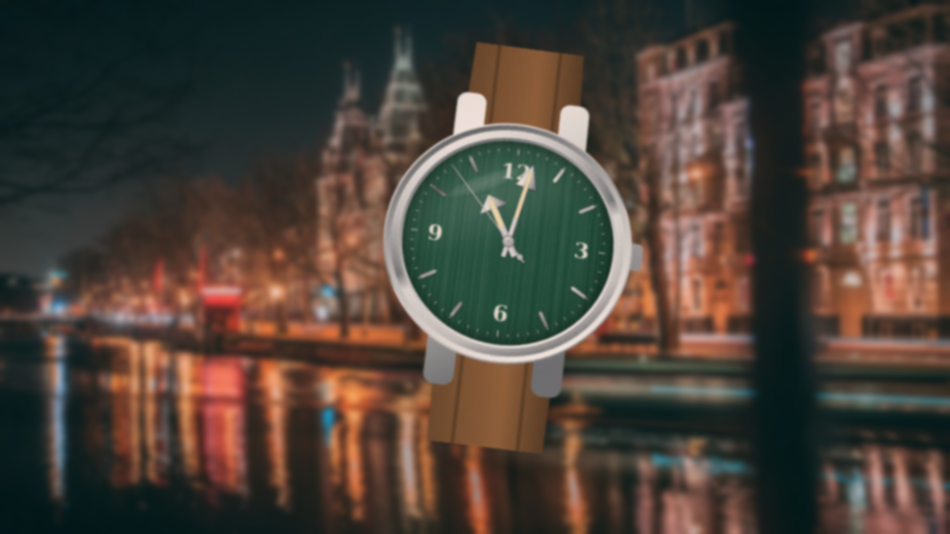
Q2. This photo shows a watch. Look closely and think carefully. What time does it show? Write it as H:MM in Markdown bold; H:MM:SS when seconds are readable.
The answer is **11:01:53**
